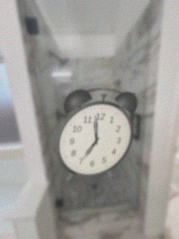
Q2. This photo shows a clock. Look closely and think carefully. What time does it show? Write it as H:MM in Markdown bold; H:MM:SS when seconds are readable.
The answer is **6:58**
